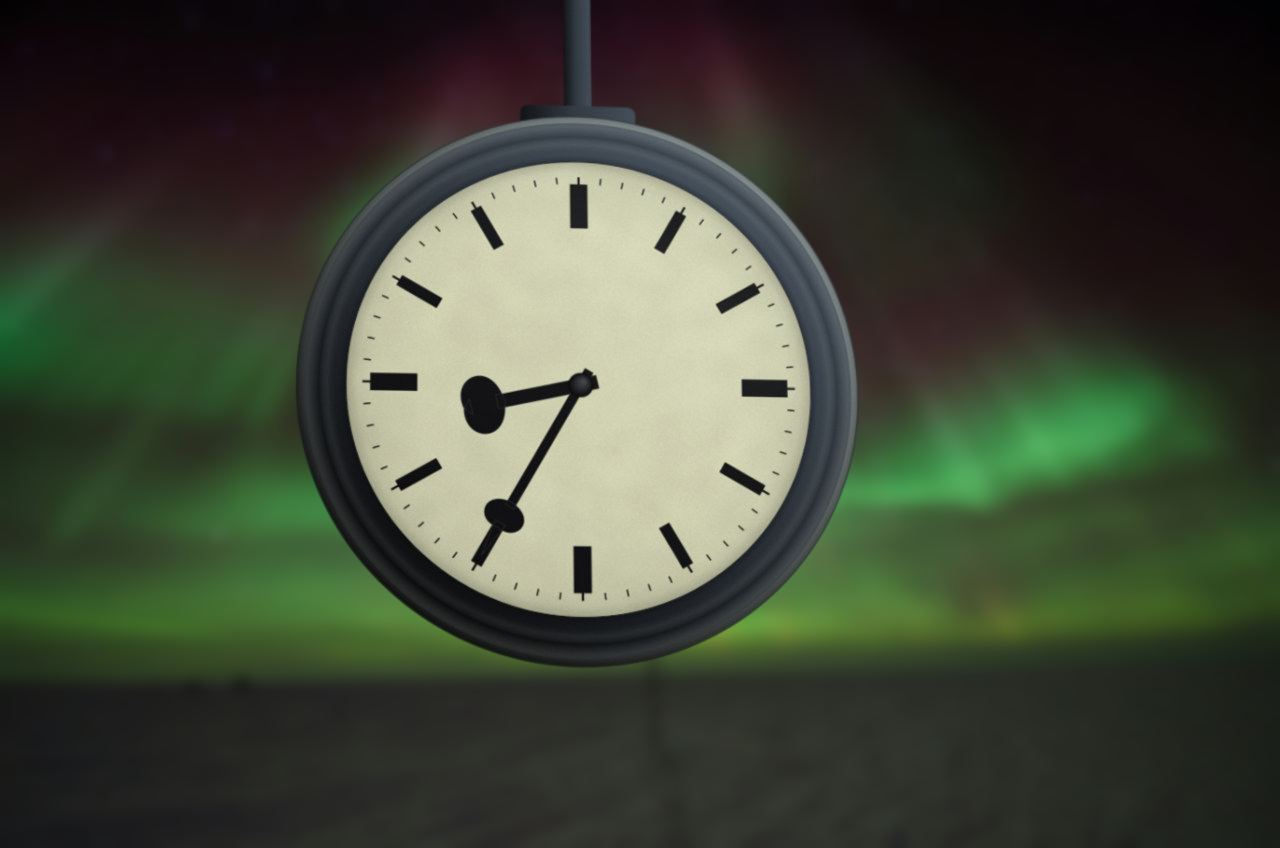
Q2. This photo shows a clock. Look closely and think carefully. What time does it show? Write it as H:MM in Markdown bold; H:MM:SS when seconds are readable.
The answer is **8:35**
